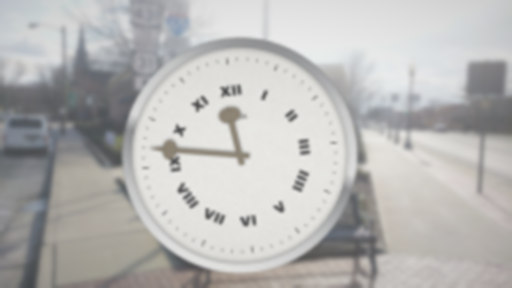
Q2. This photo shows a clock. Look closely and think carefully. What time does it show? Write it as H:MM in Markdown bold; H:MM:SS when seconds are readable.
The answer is **11:47**
